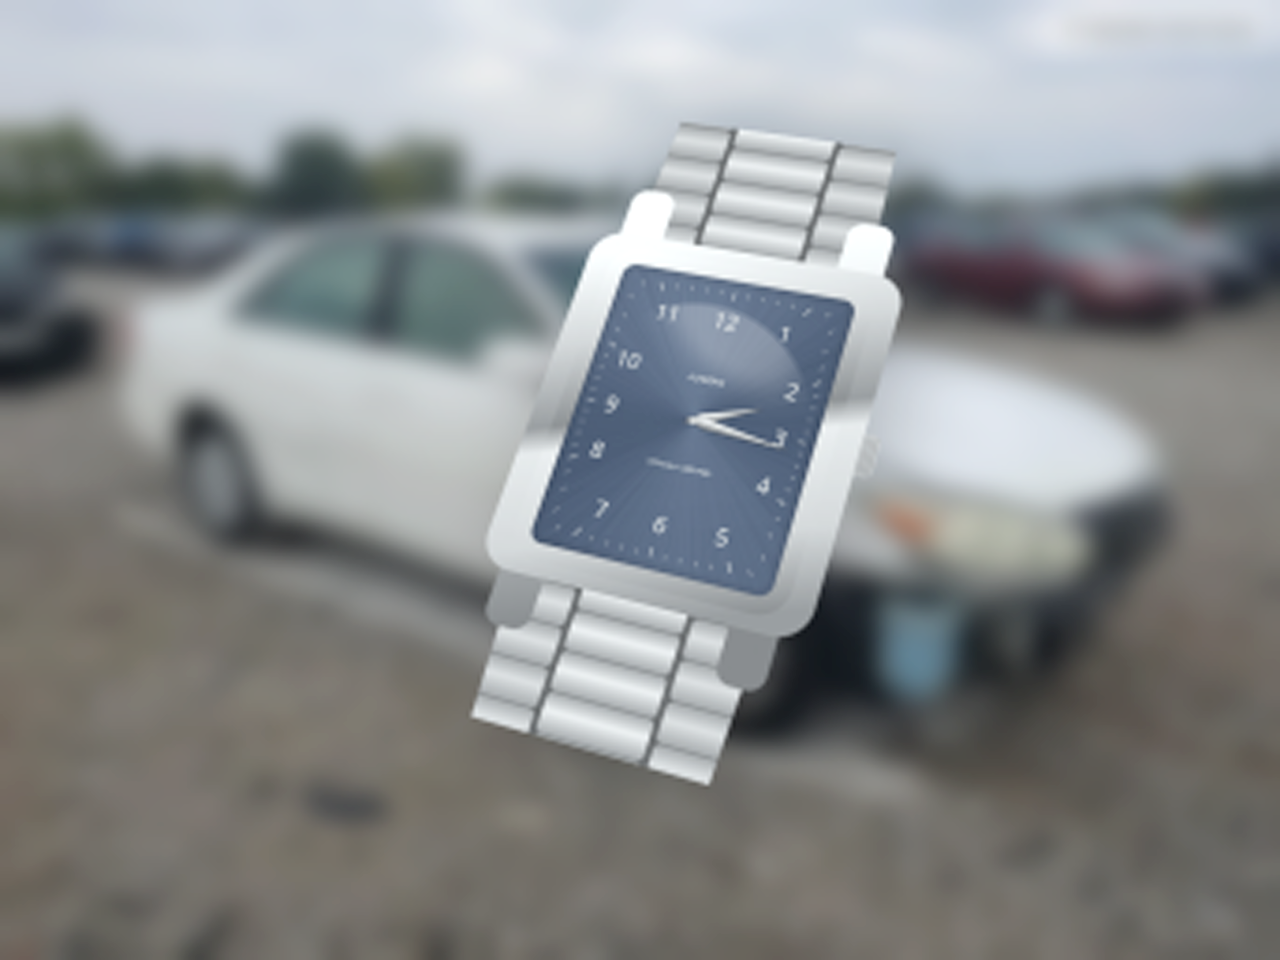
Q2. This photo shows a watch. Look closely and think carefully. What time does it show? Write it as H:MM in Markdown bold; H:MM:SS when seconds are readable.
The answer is **2:16**
